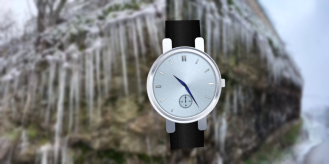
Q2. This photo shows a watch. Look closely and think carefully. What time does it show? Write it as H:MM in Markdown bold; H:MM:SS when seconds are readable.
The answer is **10:25**
